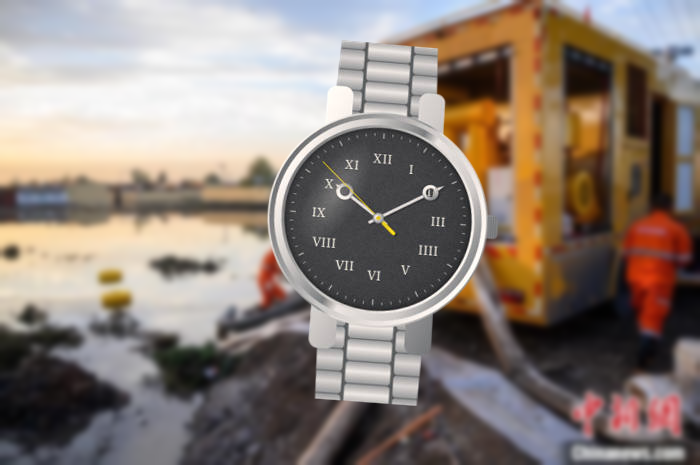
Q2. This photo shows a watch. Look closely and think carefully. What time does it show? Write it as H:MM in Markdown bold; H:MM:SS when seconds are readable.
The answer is **10:09:52**
